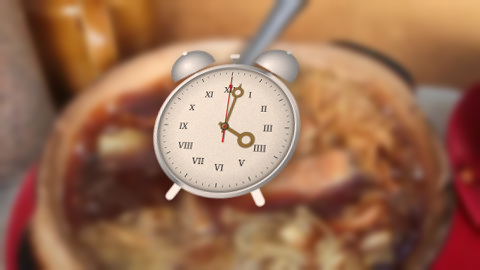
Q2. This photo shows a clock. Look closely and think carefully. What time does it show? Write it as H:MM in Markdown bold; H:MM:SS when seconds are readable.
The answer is **4:02:00**
